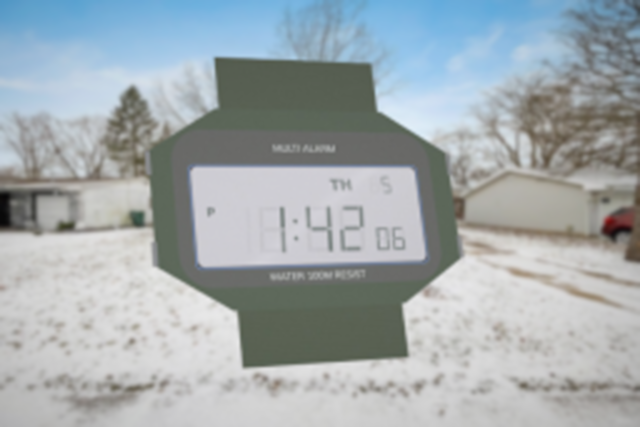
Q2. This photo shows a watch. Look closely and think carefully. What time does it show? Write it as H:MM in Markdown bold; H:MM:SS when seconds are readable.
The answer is **1:42:06**
